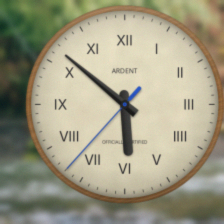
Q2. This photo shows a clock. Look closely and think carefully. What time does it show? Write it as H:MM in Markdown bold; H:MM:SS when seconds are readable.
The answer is **5:51:37**
